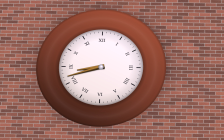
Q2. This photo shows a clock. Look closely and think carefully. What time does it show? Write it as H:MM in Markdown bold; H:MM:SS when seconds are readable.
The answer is **8:42**
